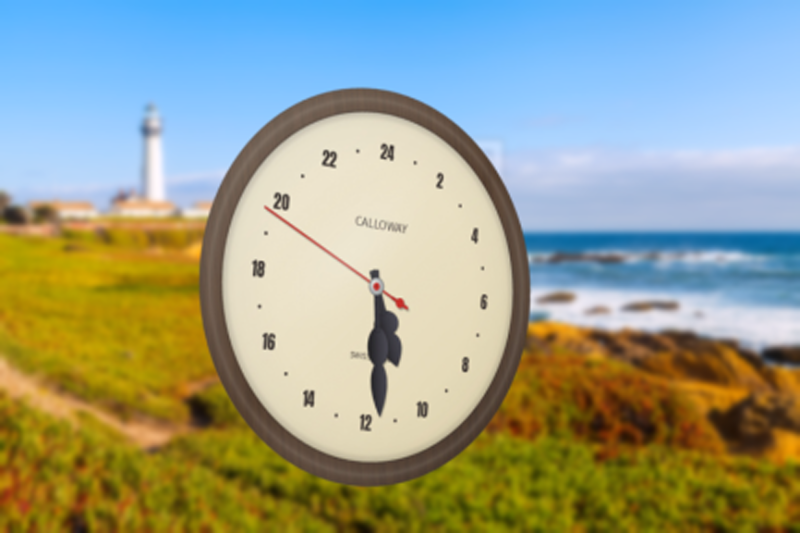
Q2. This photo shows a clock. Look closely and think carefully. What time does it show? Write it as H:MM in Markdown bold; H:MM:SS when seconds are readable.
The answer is **10:28:49**
